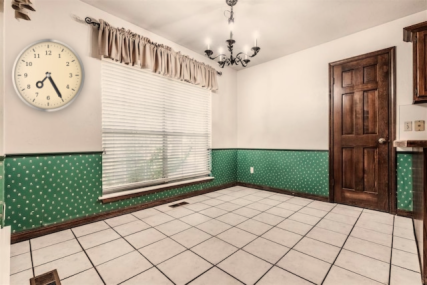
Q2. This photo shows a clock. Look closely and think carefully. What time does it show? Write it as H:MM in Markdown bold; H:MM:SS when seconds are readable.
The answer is **7:25**
